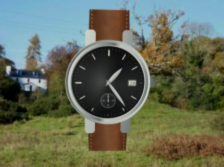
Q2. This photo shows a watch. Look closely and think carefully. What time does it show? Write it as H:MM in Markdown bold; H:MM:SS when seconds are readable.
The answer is **1:24**
